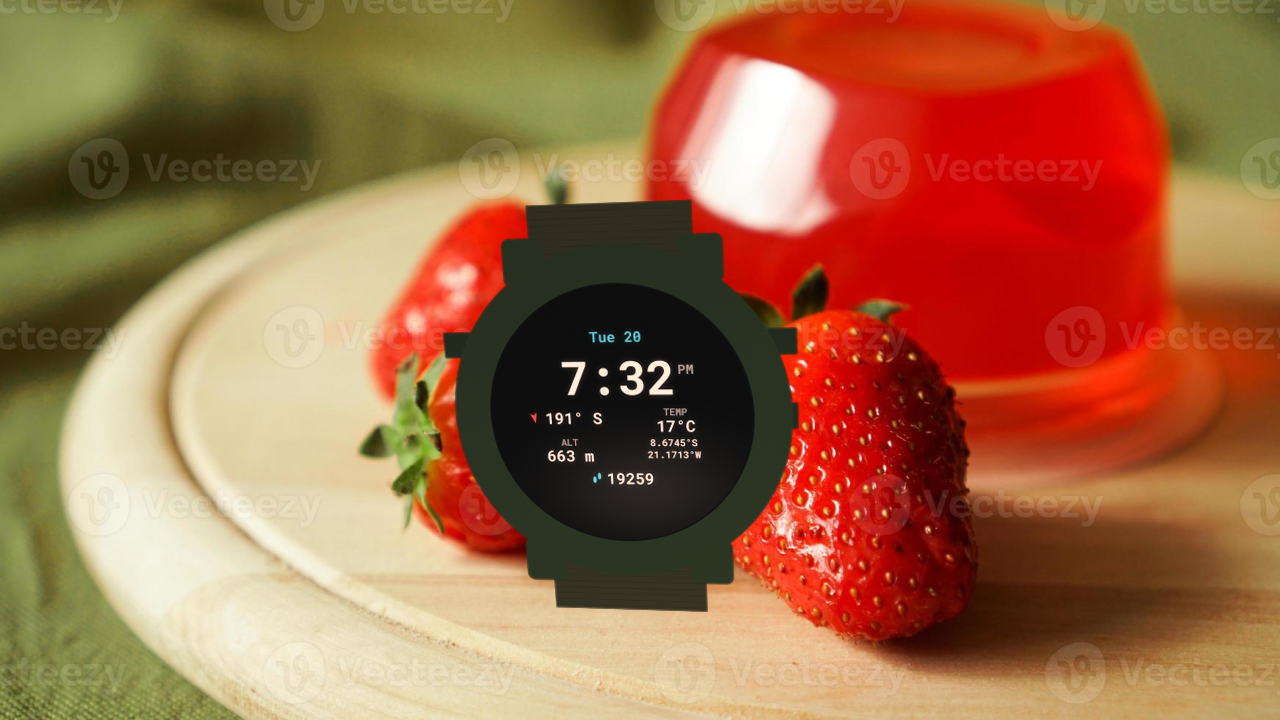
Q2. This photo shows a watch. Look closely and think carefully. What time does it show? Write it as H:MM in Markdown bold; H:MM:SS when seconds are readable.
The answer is **7:32**
